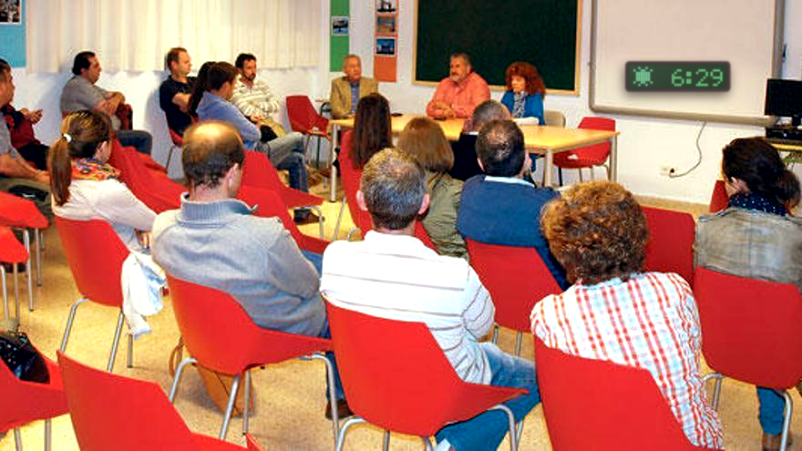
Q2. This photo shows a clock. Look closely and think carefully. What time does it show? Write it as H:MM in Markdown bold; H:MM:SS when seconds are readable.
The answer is **6:29**
